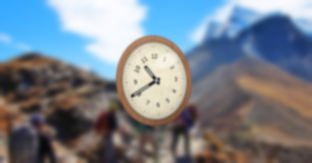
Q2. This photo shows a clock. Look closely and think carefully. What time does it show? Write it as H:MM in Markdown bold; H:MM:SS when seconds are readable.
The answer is **10:41**
